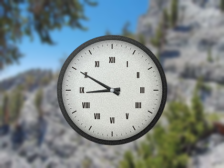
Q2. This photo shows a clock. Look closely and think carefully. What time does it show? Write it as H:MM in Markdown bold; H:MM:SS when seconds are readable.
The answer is **8:50**
